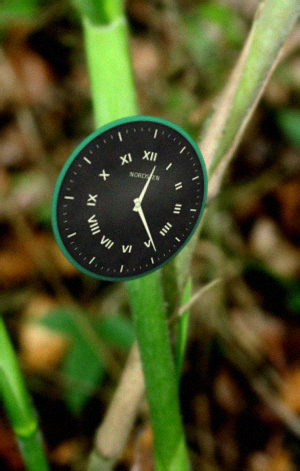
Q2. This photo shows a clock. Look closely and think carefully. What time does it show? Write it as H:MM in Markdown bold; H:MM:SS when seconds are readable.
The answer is **12:24**
